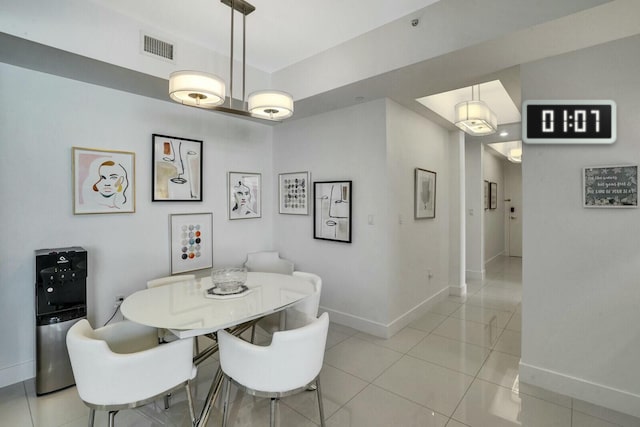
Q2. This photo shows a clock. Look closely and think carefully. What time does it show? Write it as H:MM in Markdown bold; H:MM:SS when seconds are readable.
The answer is **1:07**
